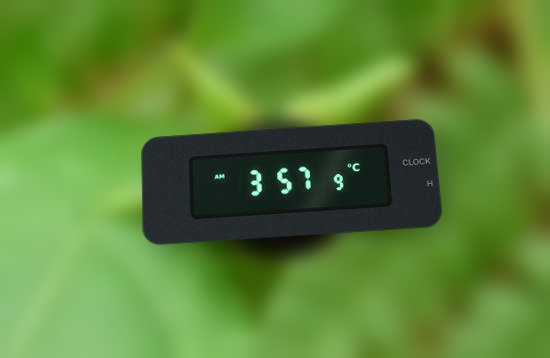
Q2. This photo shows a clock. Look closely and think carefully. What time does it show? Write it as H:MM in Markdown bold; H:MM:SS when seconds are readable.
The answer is **3:57**
